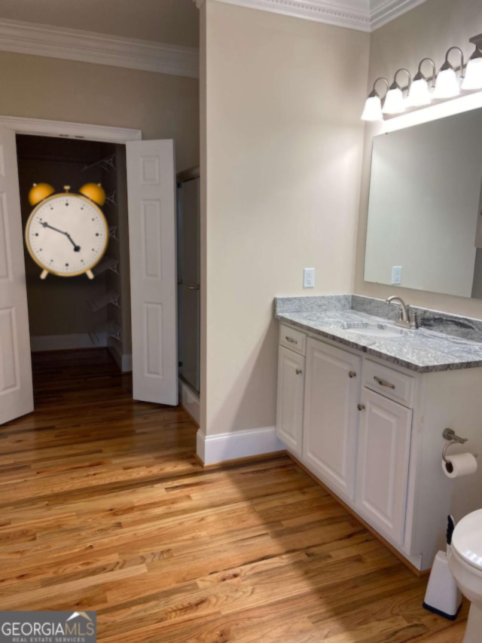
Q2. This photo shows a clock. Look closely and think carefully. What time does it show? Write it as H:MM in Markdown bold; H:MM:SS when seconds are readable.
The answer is **4:49**
